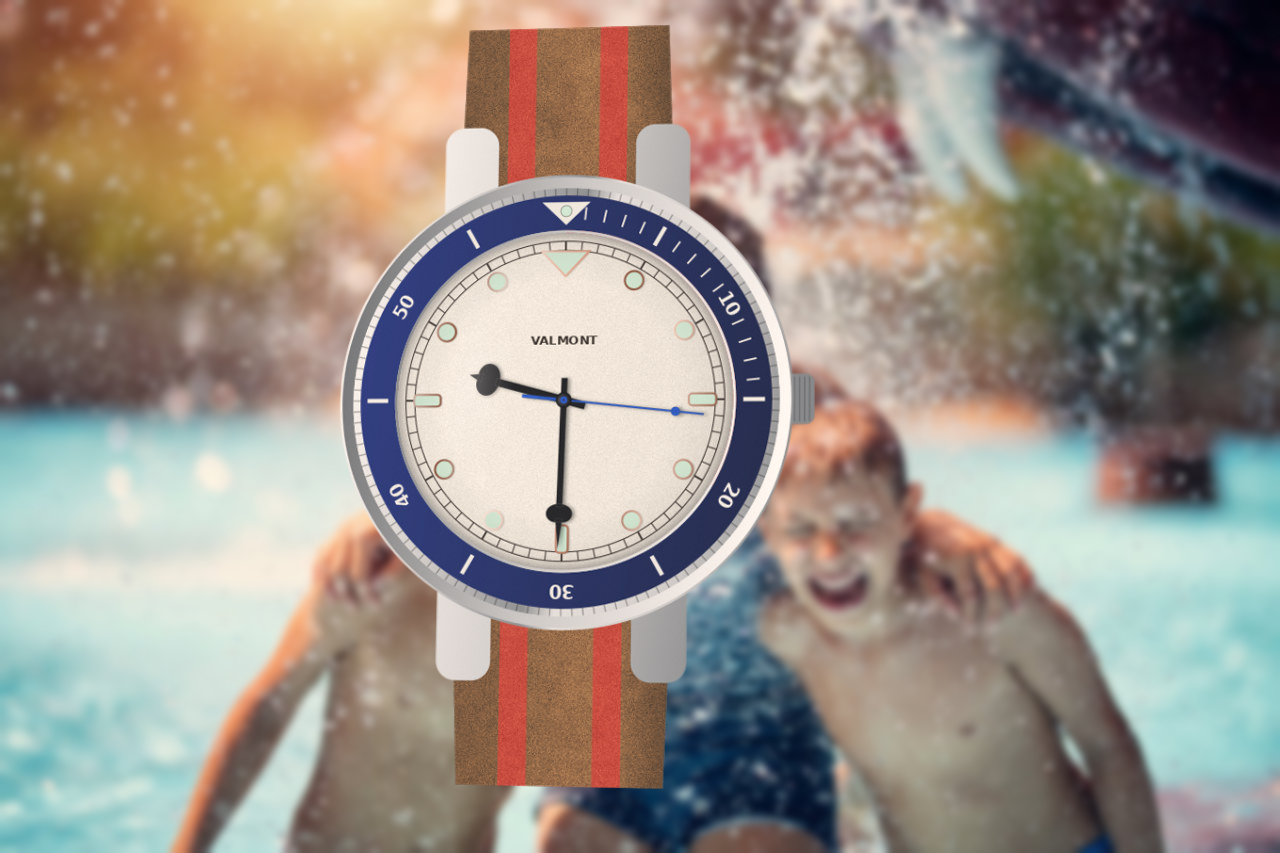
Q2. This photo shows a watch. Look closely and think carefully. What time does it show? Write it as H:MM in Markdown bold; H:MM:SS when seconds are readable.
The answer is **9:30:16**
